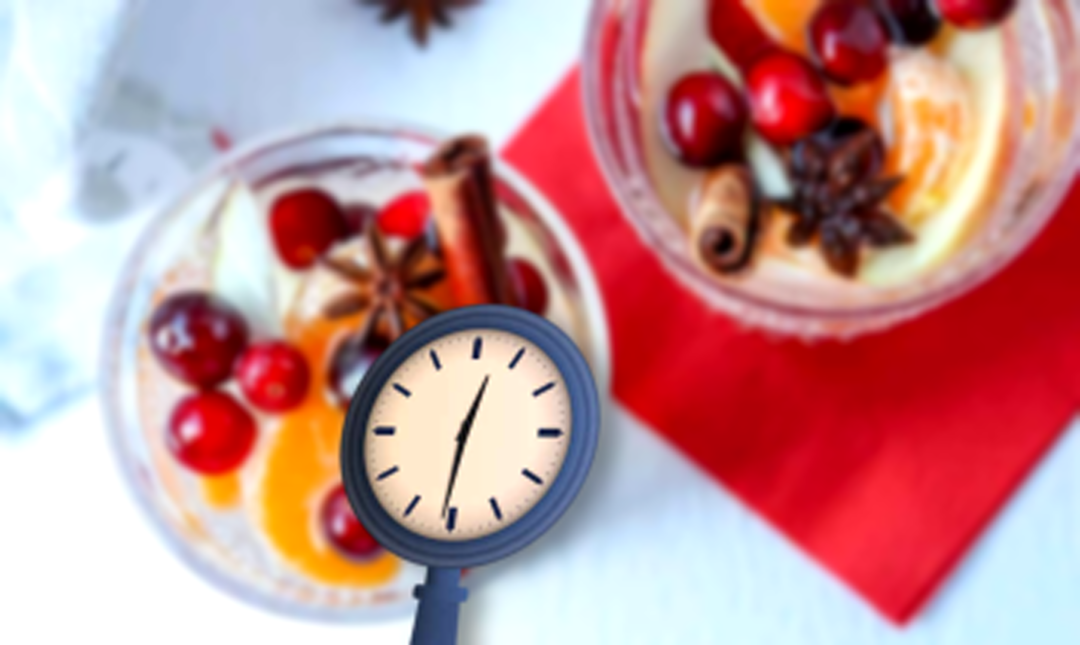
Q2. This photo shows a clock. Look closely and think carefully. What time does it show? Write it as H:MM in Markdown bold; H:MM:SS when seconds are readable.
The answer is **12:31**
